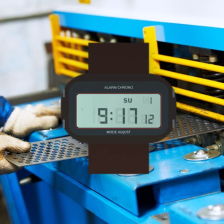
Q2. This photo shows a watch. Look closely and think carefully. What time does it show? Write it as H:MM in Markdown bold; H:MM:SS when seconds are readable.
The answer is **9:17:12**
